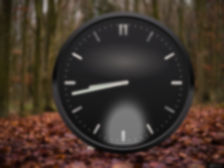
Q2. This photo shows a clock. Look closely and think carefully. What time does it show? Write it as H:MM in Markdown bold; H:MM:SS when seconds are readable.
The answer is **8:43**
